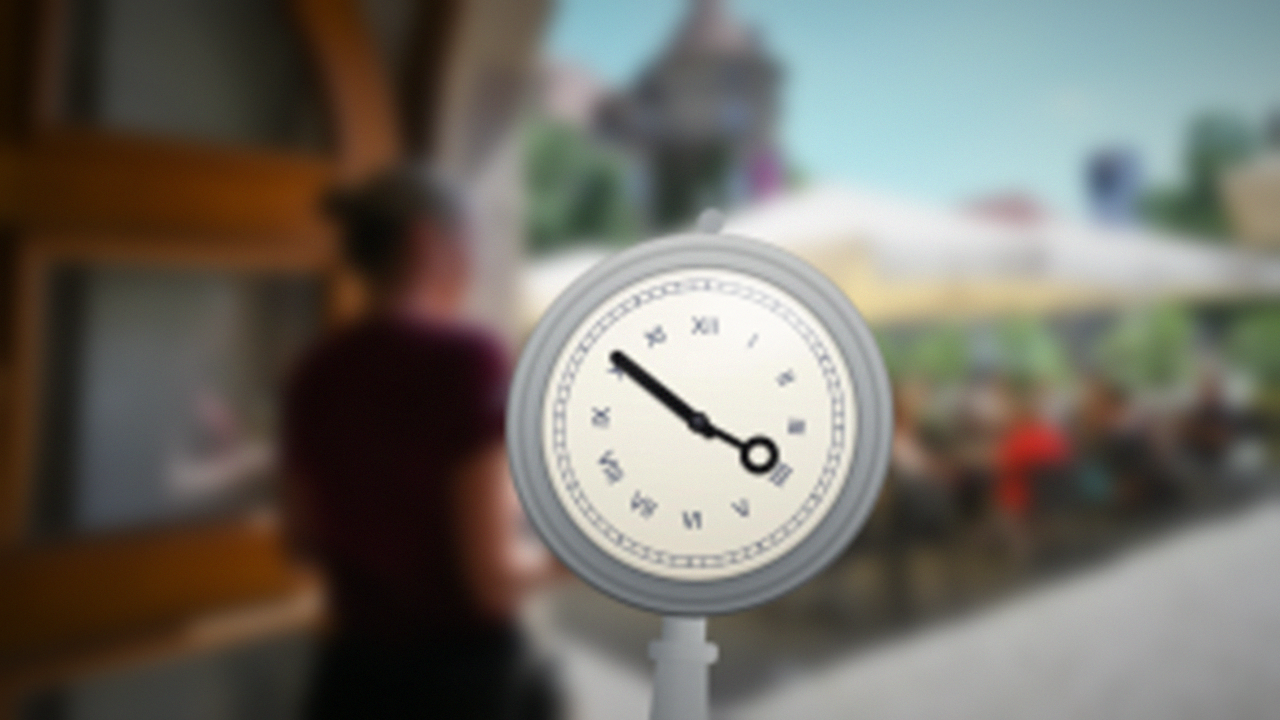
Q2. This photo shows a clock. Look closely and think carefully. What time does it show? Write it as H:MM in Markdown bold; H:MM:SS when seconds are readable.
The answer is **3:51**
